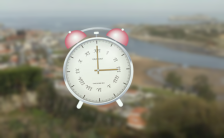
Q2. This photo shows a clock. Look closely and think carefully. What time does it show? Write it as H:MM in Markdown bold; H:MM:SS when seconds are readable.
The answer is **3:00**
